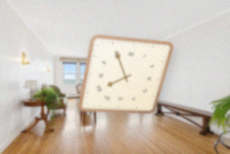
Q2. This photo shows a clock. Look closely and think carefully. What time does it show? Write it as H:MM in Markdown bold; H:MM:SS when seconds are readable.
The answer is **7:55**
